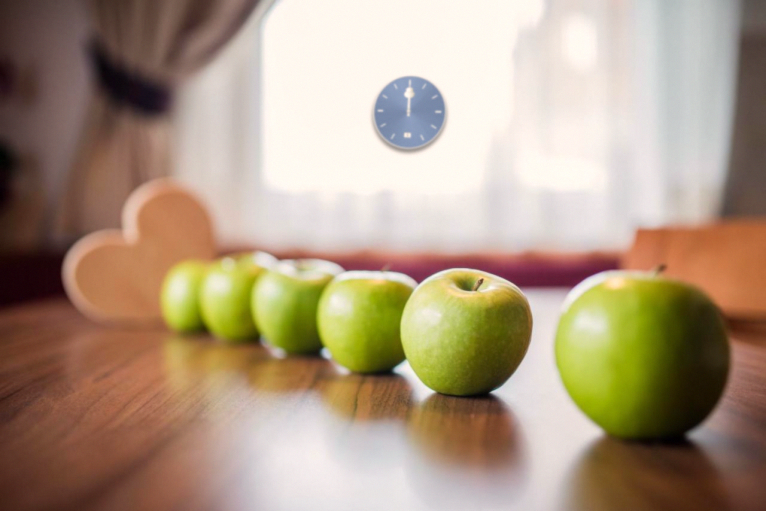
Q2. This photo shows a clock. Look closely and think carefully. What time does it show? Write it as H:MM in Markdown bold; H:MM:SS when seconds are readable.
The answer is **12:00**
